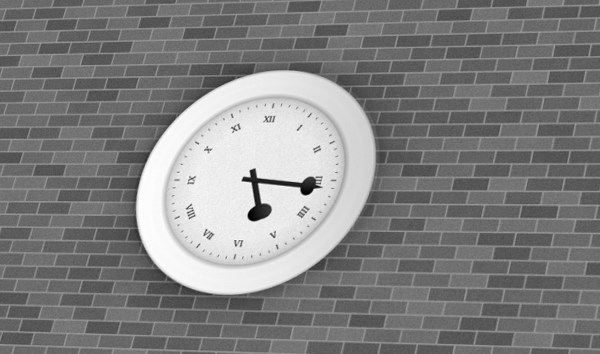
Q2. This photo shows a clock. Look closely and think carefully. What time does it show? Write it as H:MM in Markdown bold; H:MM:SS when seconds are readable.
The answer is **5:16**
